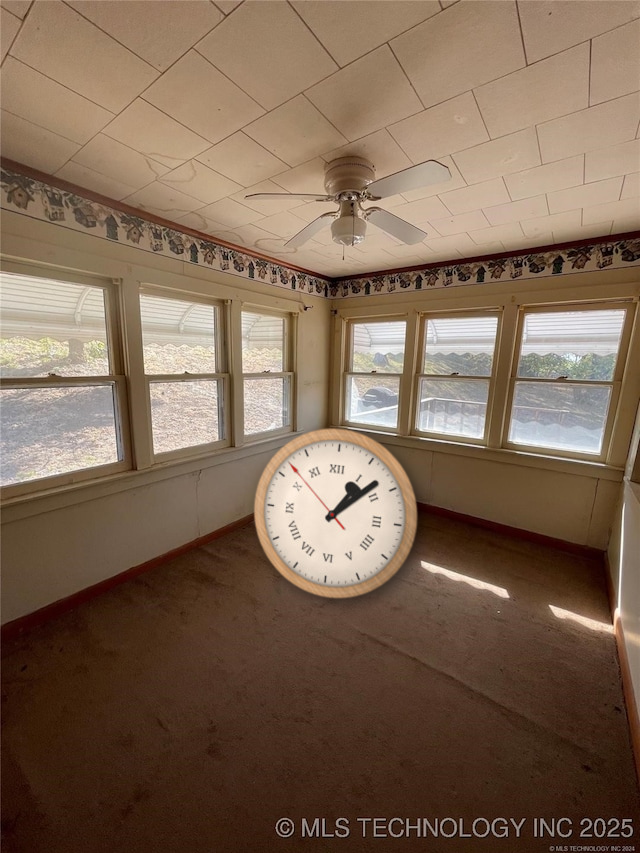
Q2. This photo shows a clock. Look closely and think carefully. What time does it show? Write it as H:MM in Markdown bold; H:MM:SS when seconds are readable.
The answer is **1:07:52**
